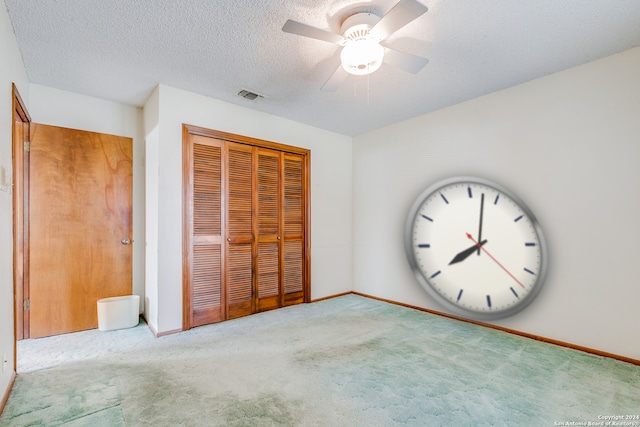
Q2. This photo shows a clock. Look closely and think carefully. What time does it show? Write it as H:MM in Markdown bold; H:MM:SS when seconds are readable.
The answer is **8:02:23**
